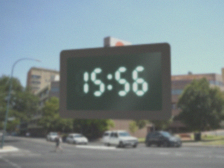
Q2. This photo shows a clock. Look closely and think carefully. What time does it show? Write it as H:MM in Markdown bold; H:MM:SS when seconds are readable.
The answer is **15:56**
